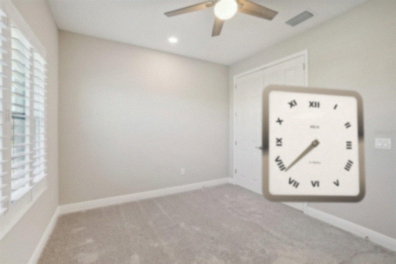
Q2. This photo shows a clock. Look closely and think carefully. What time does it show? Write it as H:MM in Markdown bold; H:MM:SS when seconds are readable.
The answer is **7:38**
